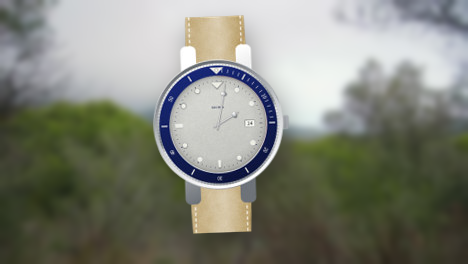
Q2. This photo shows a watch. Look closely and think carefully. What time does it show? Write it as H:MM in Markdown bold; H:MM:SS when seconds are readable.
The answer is **2:02**
